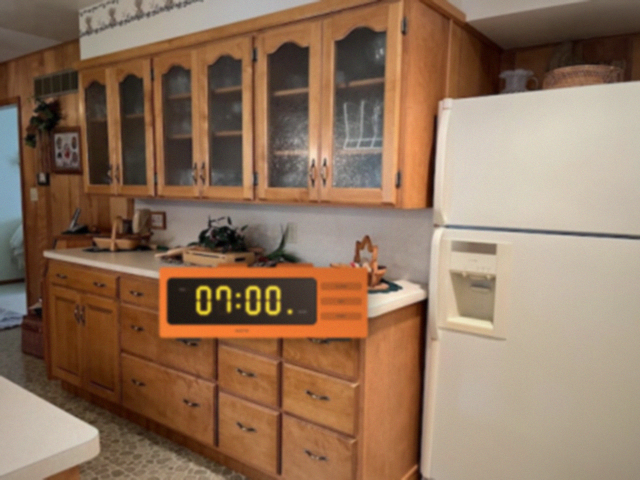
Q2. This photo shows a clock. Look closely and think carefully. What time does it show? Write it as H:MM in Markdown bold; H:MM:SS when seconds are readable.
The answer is **7:00**
